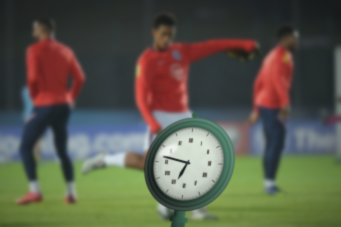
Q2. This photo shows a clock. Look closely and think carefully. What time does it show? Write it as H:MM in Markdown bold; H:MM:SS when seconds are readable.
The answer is **6:47**
